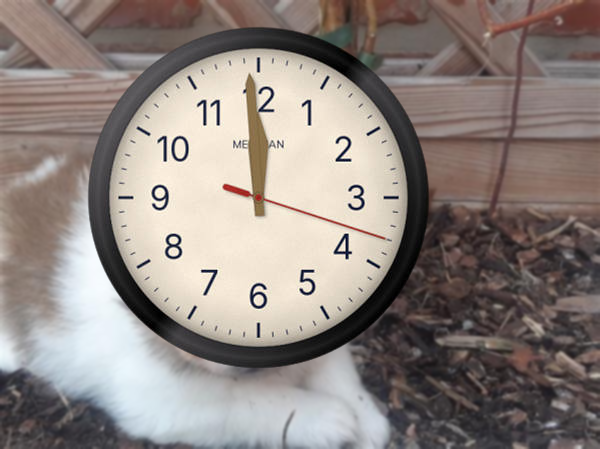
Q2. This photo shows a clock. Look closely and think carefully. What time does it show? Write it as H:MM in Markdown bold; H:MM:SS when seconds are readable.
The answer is **11:59:18**
